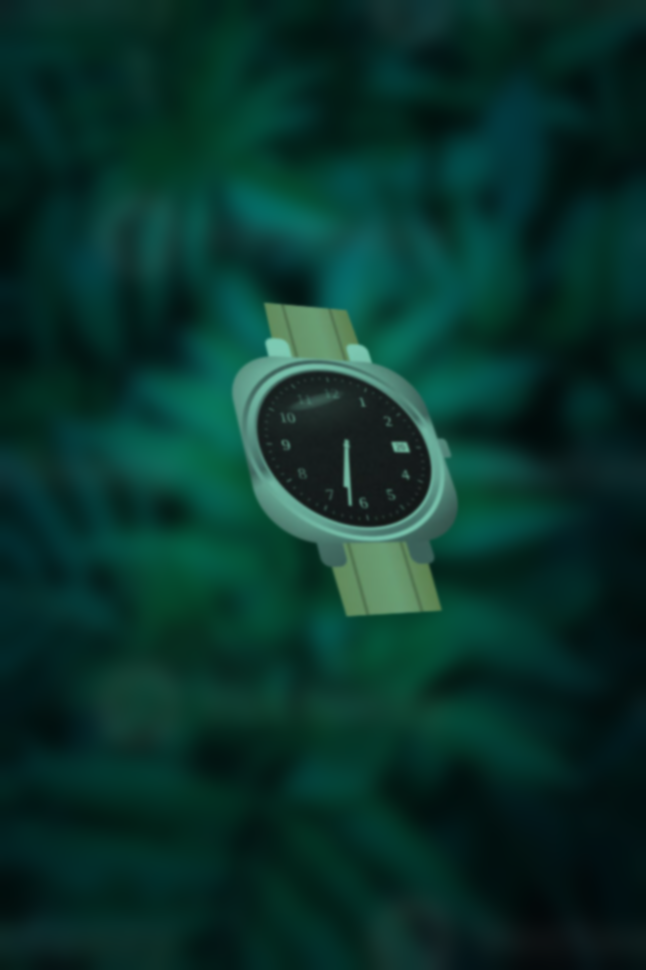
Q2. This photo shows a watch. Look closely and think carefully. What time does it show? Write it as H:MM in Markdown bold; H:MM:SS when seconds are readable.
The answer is **6:32**
